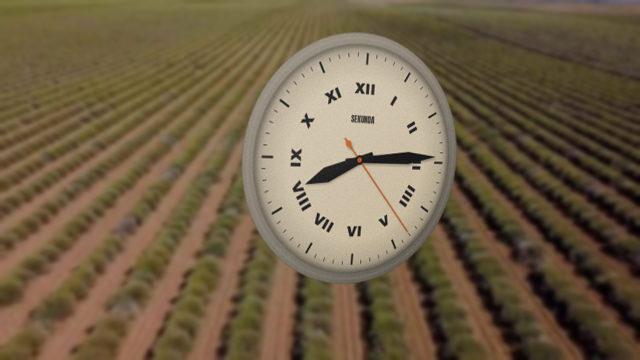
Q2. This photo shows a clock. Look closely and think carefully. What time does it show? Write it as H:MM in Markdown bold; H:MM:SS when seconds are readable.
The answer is **8:14:23**
